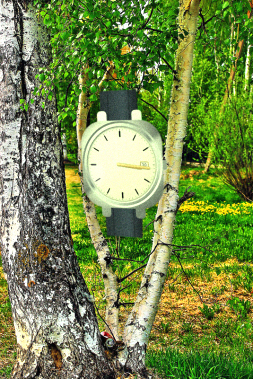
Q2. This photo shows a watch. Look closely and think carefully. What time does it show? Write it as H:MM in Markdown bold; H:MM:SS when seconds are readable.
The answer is **3:16**
